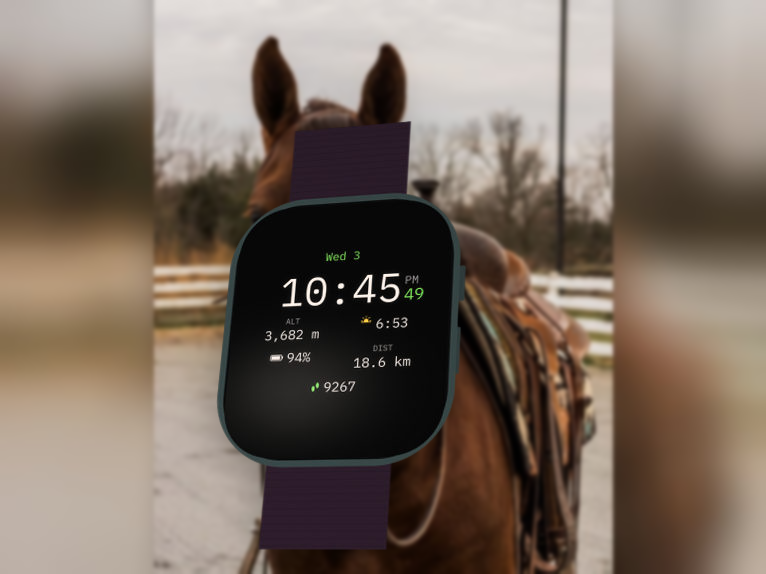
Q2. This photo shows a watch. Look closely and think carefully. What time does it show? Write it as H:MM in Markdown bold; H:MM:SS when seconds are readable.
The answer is **10:45:49**
